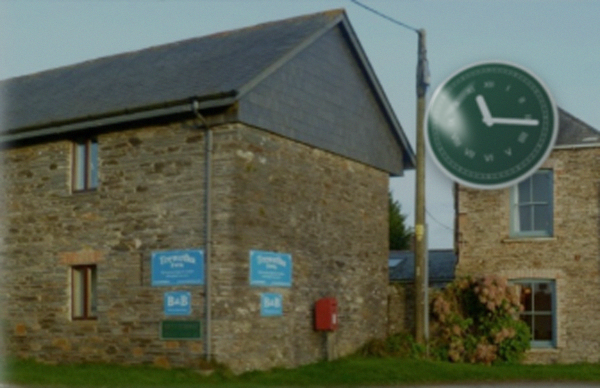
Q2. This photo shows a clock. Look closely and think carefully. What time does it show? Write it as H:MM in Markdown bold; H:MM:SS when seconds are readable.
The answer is **11:16**
